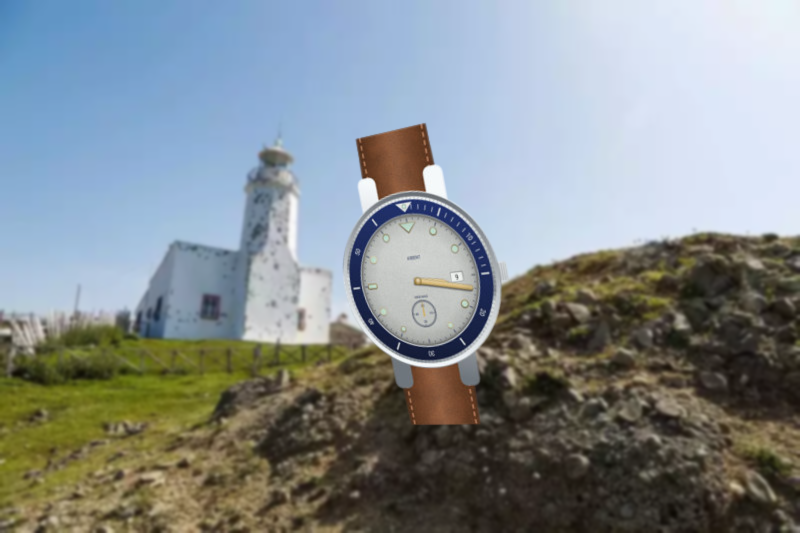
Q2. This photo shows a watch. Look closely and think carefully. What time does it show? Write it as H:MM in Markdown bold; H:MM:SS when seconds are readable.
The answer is **3:17**
